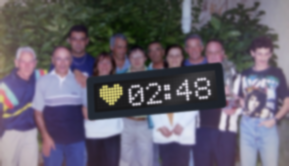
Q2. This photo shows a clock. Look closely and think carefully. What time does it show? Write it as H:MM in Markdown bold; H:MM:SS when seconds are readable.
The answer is **2:48**
